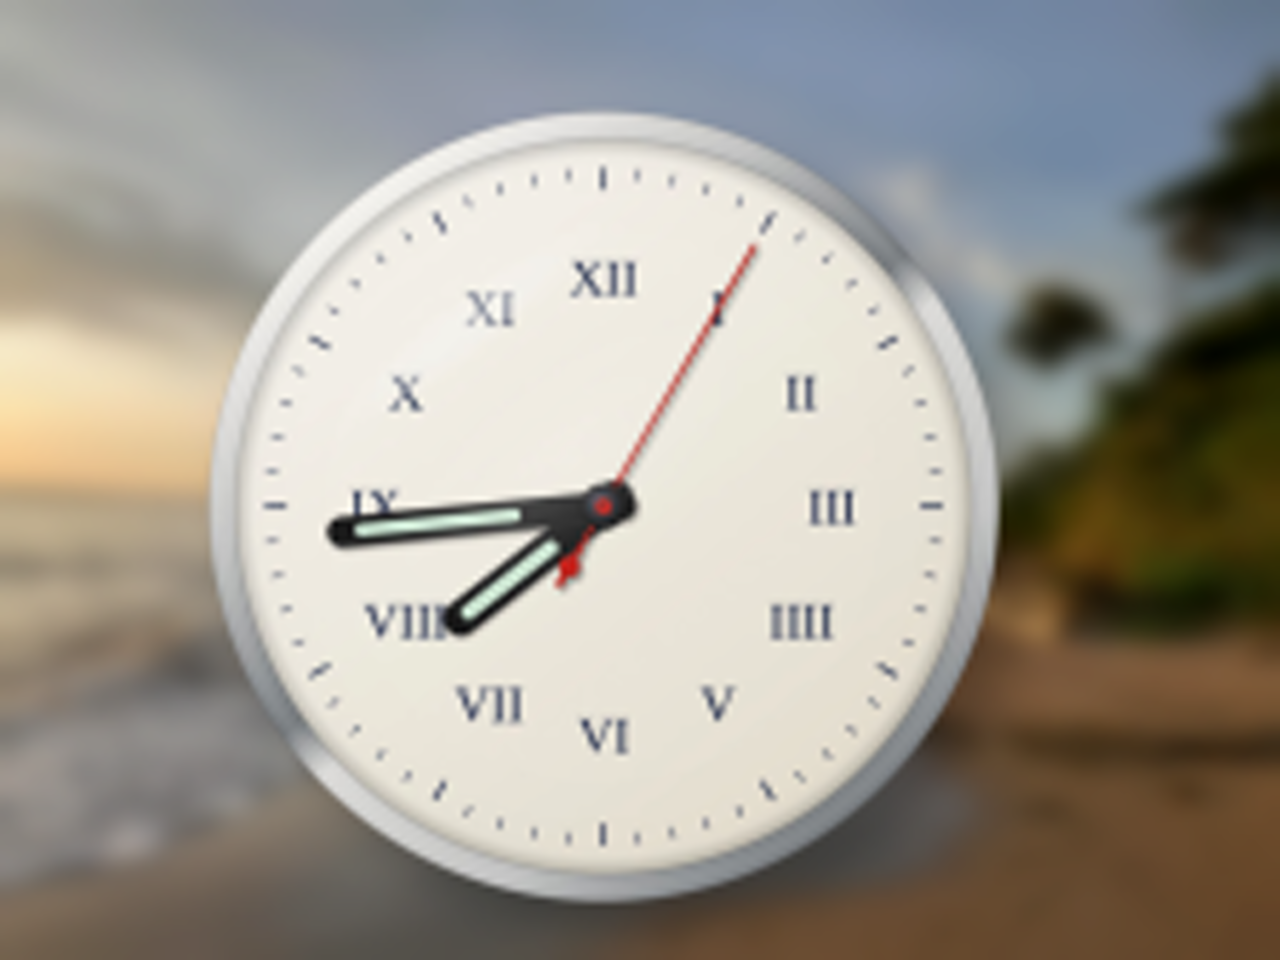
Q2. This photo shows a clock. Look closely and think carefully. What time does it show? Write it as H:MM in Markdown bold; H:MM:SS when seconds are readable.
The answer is **7:44:05**
